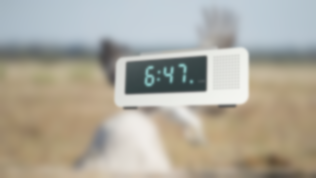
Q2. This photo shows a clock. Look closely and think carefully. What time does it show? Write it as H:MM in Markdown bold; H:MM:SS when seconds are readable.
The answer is **6:47**
